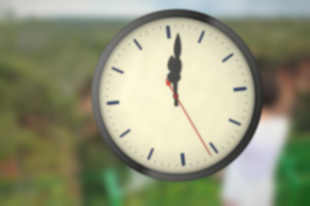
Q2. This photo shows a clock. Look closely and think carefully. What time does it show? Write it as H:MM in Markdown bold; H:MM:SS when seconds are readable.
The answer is **12:01:26**
